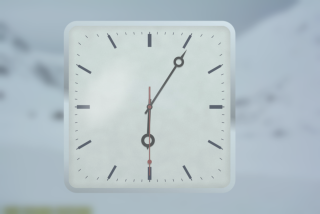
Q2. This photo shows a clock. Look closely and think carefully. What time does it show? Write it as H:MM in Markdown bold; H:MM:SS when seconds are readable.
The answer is **6:05:30**
